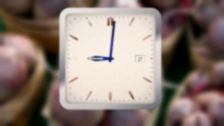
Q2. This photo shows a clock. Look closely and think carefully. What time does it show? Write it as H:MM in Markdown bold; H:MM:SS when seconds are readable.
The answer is **9:01**
